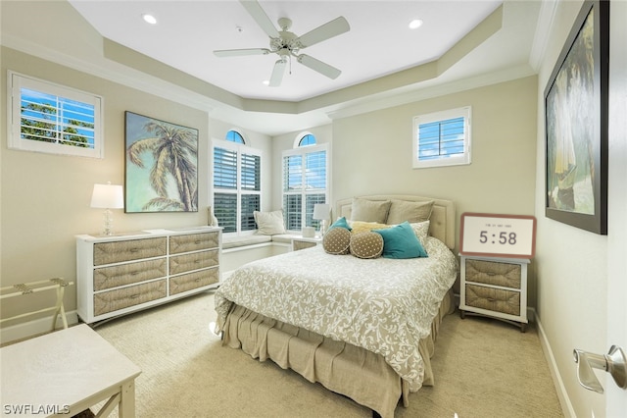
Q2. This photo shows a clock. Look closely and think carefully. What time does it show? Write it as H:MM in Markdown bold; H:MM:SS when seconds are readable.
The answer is **5:58**
